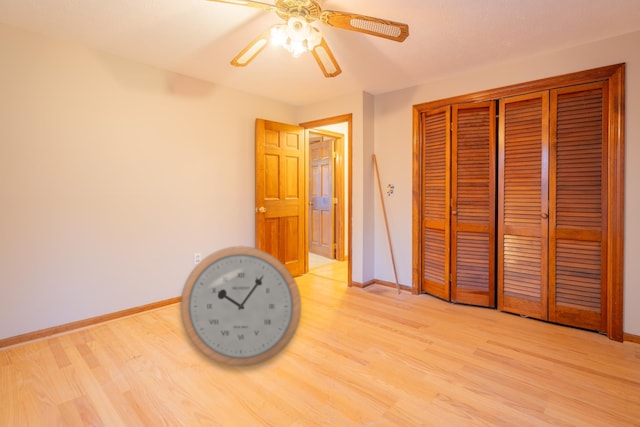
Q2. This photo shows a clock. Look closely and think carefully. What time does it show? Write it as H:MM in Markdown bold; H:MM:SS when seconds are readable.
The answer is **10:06**
